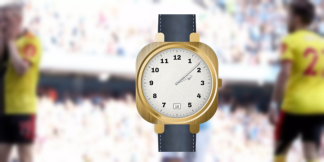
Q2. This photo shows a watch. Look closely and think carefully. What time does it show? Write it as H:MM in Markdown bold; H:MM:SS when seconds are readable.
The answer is **2:08**
